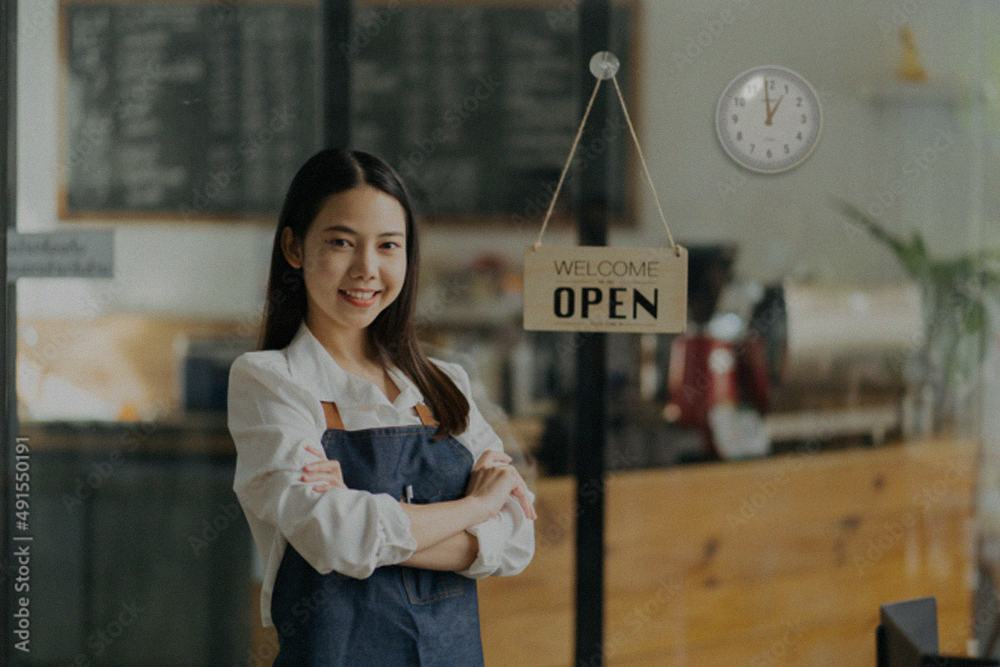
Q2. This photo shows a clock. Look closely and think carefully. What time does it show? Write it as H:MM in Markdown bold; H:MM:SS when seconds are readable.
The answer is **12:59**
